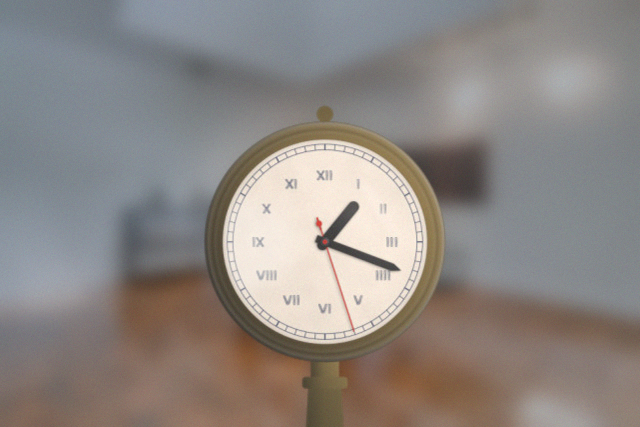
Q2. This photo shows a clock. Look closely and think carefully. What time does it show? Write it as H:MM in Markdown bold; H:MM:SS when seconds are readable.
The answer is **1:18:27**
